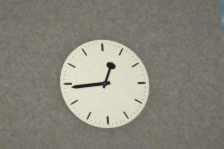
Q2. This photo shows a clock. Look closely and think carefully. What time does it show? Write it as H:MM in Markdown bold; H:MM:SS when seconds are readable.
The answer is **12:44**
